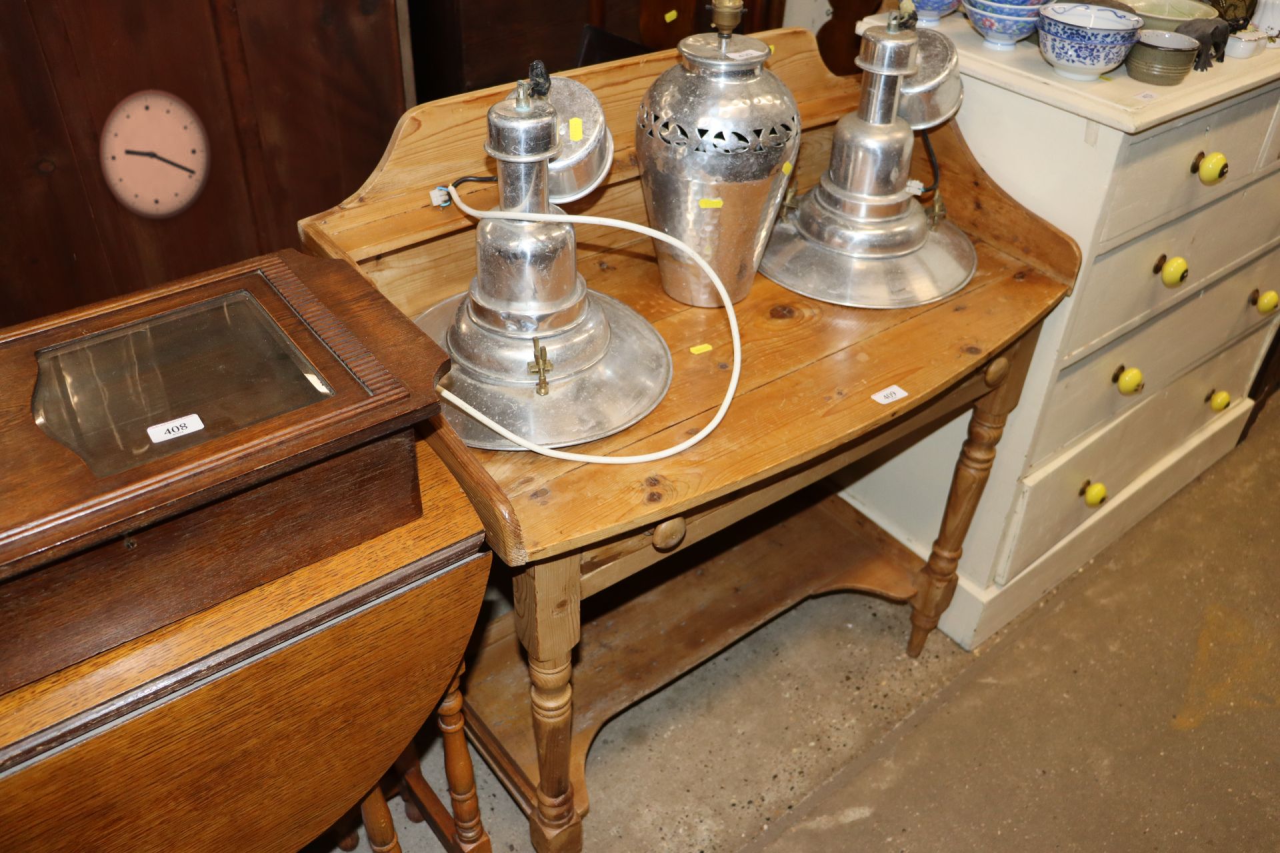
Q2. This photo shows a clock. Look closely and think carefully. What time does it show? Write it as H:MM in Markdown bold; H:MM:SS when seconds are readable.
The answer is **9:19**
